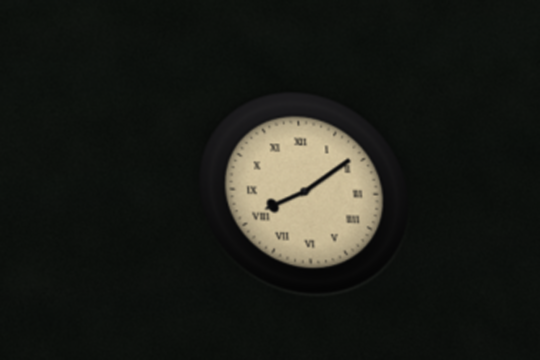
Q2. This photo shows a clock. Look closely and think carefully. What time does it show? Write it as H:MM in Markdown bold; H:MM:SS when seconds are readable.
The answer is **8:09**
